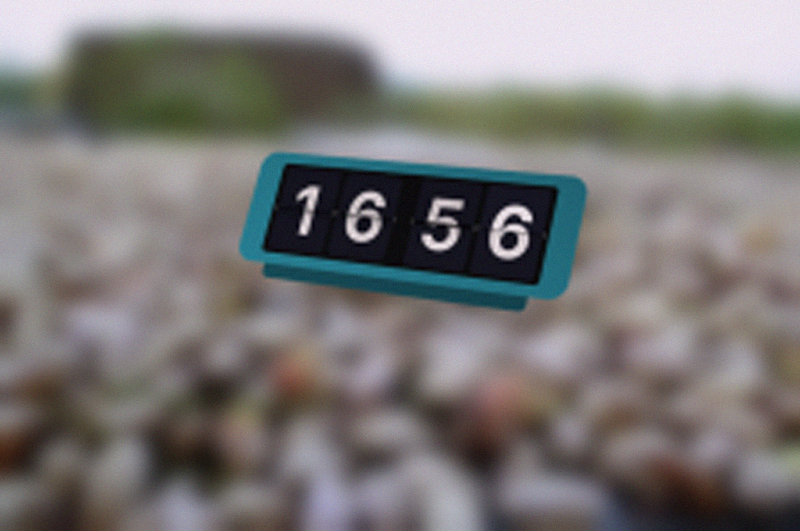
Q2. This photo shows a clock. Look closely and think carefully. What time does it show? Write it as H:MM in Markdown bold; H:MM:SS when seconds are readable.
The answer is **16:56**
